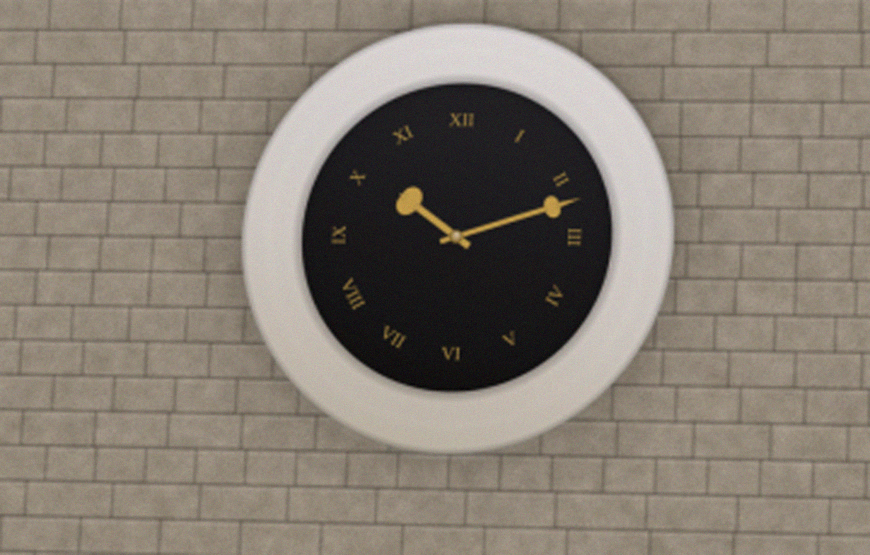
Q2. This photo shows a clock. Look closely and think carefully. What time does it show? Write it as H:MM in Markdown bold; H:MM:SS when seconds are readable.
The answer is **10:12**
